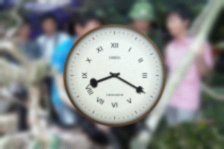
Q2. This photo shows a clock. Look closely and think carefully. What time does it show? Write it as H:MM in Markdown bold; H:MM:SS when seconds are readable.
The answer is **8:20**
